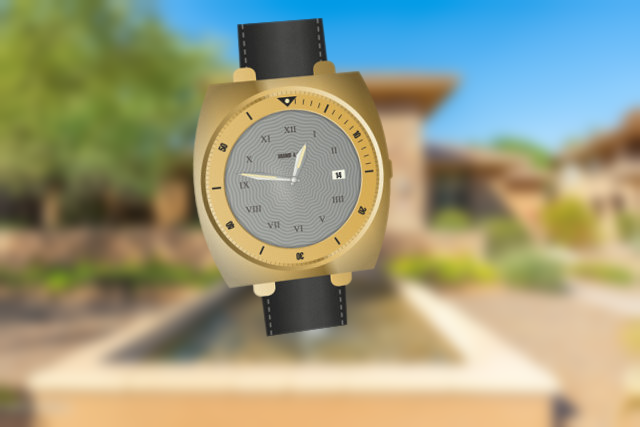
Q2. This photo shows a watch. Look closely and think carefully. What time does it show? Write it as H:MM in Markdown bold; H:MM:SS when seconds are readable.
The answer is **12:47**
